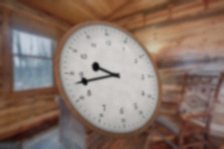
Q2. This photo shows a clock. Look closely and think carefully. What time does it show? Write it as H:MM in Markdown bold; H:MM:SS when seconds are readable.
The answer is **9:43**
